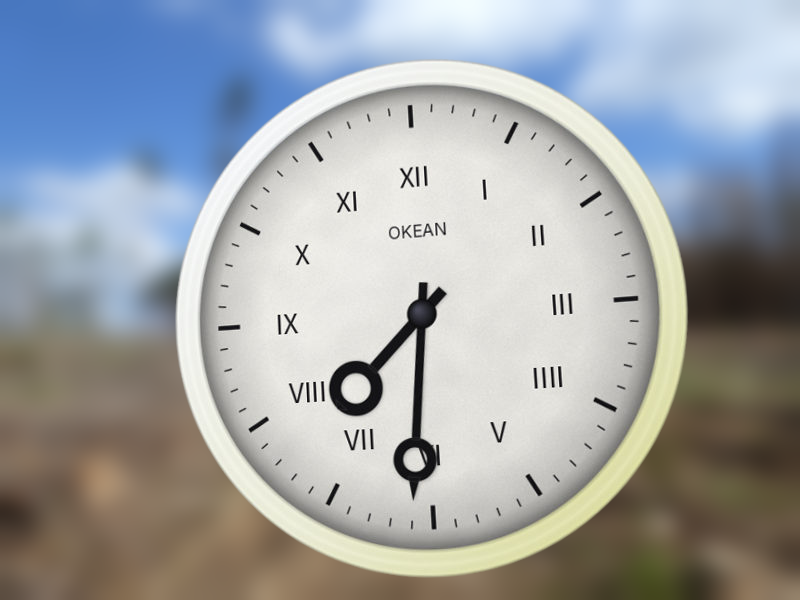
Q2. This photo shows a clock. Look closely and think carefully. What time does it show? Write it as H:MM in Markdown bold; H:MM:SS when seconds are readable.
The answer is **7:31**
